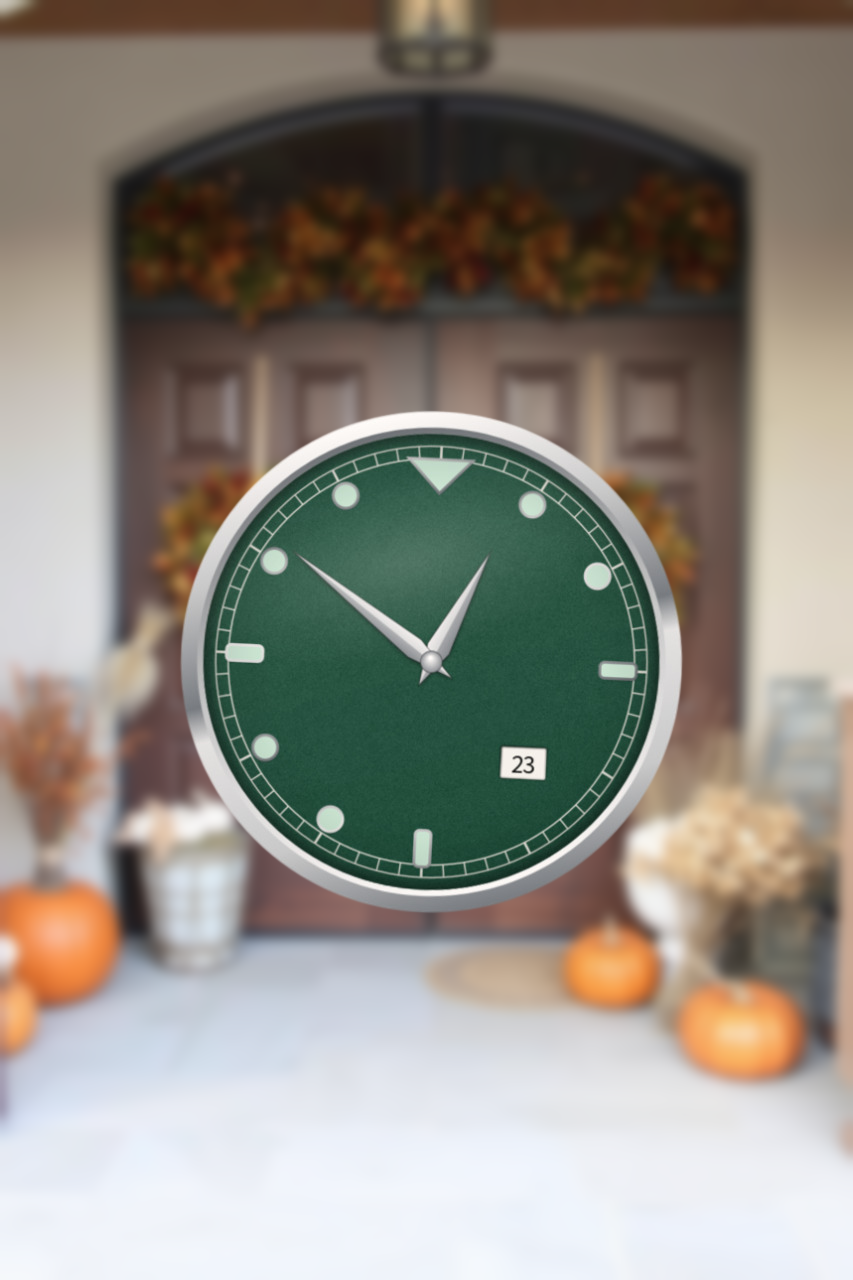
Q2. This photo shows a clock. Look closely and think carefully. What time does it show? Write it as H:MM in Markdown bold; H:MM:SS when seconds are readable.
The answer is **12:51**
